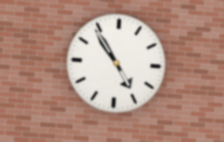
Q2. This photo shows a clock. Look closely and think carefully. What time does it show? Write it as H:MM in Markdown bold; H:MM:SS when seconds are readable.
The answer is **4:54**
